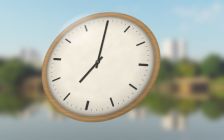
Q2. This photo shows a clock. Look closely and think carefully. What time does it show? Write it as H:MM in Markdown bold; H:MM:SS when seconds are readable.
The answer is **7:00**
